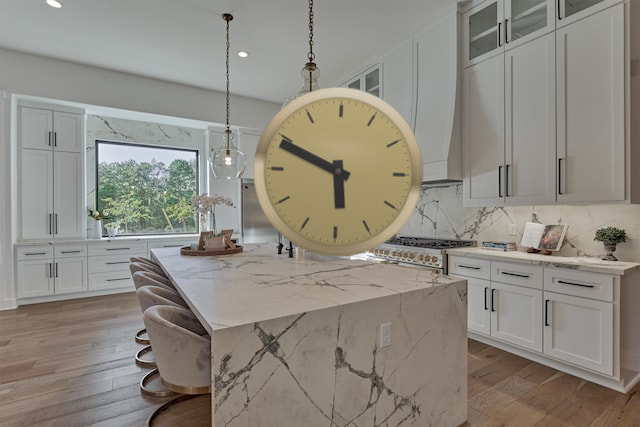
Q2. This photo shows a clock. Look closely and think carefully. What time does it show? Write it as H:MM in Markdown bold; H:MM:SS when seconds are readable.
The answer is **5:49**
